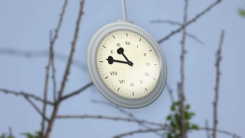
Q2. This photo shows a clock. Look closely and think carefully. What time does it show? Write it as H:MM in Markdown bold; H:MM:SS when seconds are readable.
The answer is **10:46**
